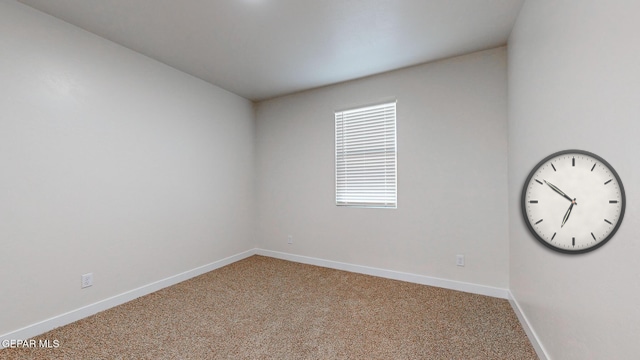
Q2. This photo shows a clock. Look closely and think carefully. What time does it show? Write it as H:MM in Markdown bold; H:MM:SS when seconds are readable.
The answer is **6:51**
